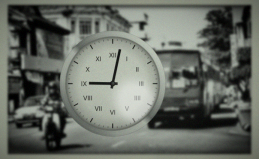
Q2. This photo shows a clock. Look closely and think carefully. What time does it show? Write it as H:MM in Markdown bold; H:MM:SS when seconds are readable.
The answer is **9:02**
